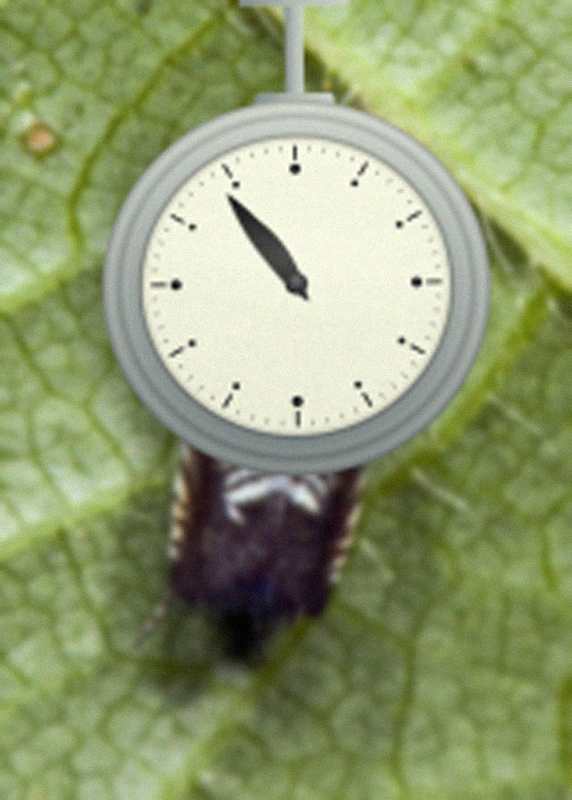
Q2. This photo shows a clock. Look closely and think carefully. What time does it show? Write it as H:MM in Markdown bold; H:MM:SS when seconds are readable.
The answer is **10:54**
